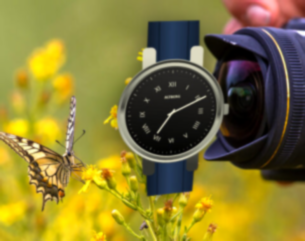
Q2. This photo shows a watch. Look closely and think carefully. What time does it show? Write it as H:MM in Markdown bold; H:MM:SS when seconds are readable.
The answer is **7:11**
